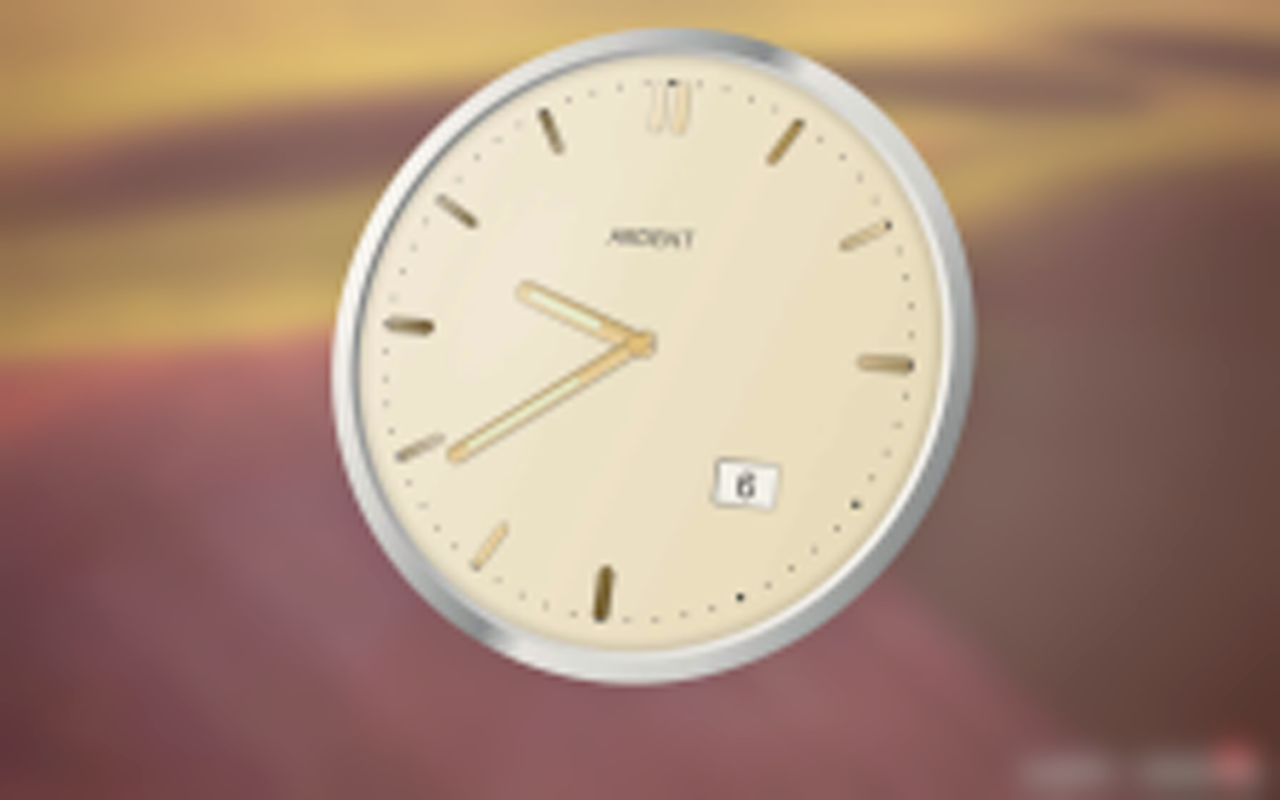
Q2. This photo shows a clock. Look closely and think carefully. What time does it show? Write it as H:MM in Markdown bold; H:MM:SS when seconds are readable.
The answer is **9:39**
